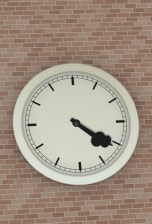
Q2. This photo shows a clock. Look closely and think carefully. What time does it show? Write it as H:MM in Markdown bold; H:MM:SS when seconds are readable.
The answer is **4:21**
